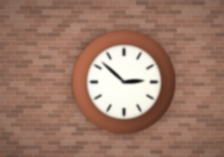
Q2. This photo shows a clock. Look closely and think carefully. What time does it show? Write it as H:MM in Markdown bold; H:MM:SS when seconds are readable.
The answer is **2:52**
